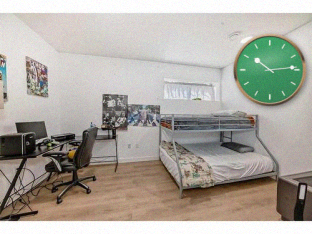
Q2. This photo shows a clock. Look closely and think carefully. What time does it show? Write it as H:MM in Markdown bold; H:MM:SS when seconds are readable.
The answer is **10:14**
